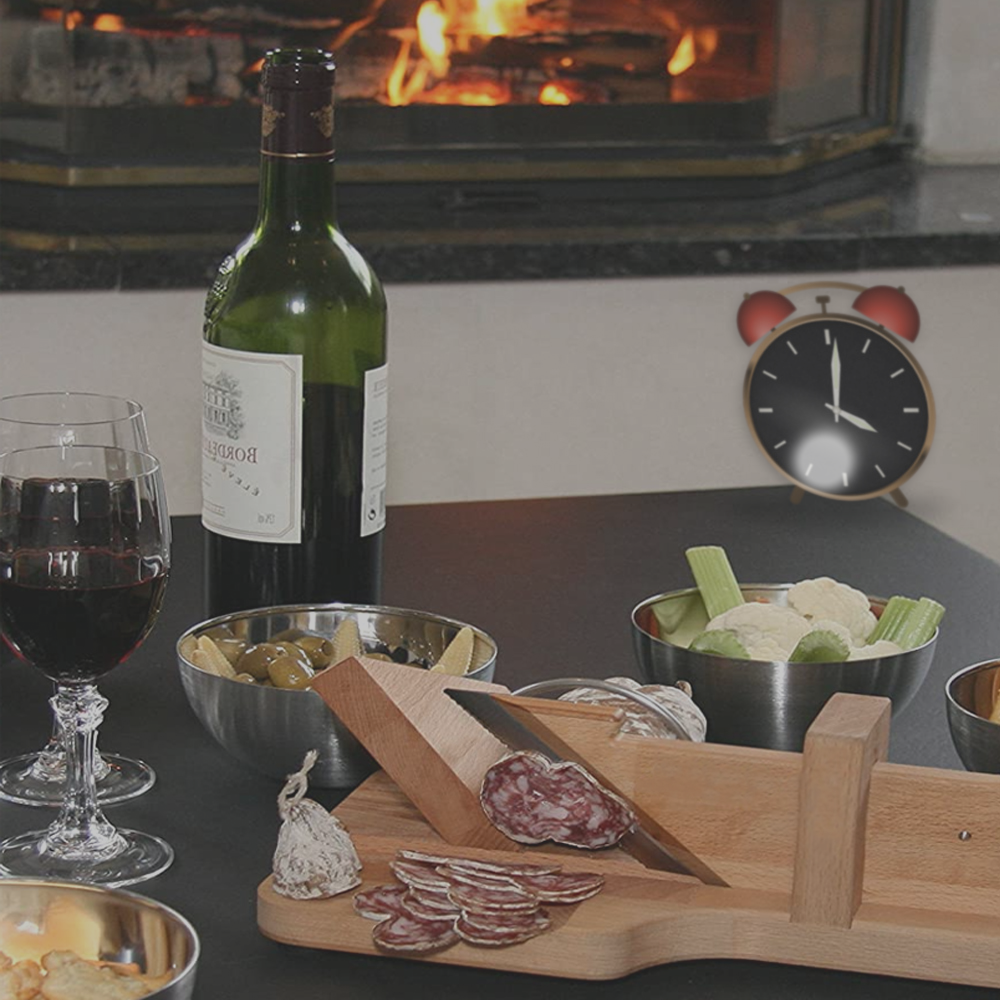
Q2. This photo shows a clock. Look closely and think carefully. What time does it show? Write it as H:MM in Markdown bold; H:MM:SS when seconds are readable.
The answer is **4:01**
